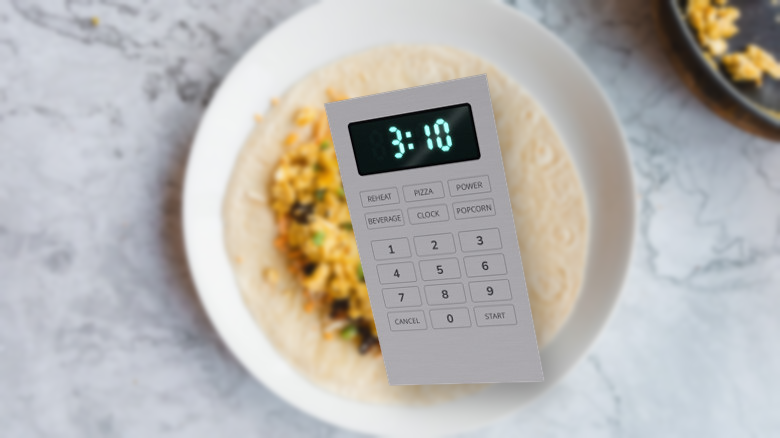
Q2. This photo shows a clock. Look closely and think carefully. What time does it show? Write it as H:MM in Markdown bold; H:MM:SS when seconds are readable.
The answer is **3:10**
